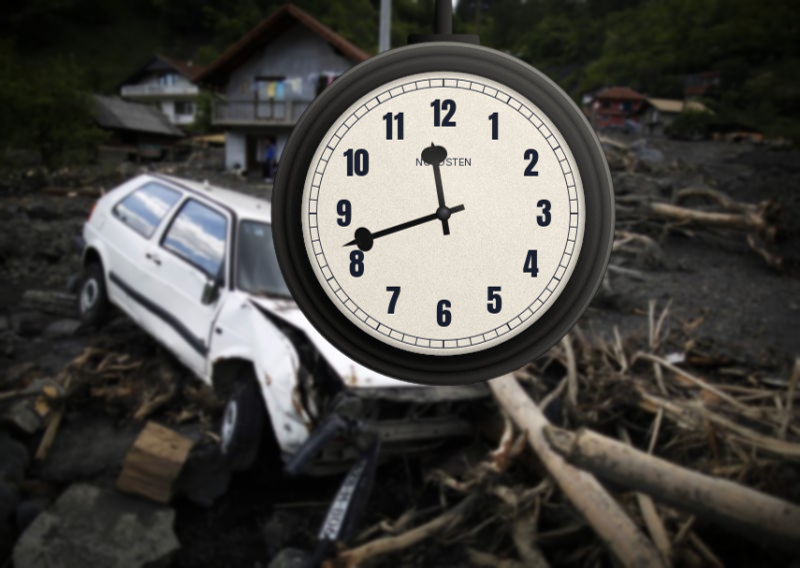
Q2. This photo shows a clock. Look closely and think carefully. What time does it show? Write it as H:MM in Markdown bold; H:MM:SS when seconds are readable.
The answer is **11:42**
